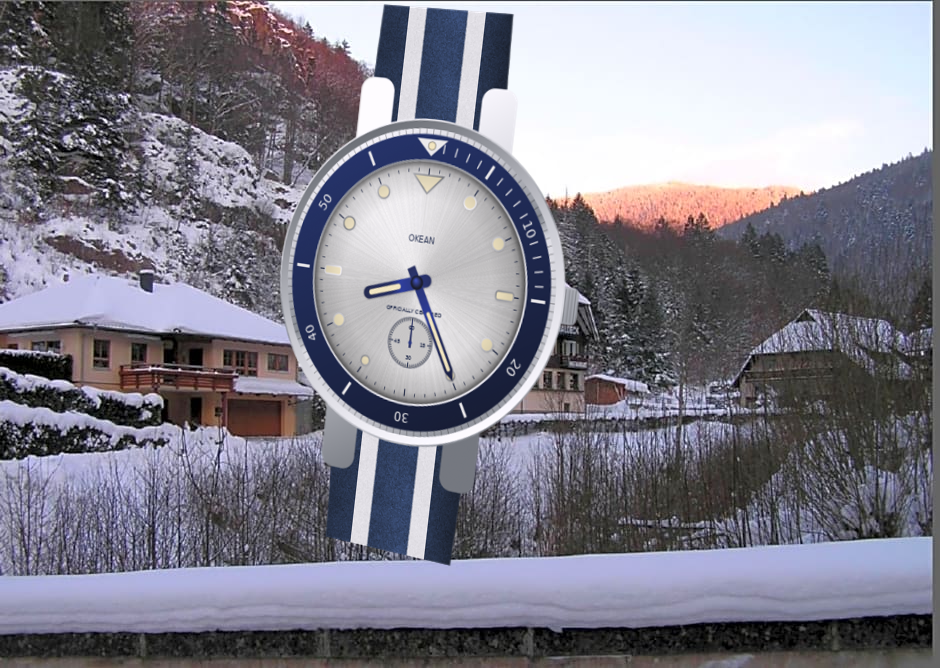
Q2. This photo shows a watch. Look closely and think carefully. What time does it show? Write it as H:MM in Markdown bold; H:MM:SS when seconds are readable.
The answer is **8:25**
